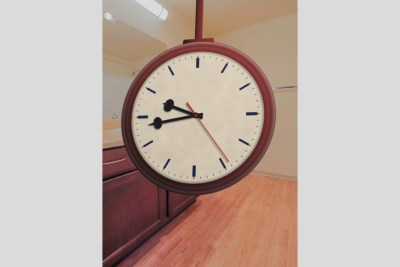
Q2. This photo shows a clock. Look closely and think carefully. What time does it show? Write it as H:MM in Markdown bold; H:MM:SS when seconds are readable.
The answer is **9:43:24**
